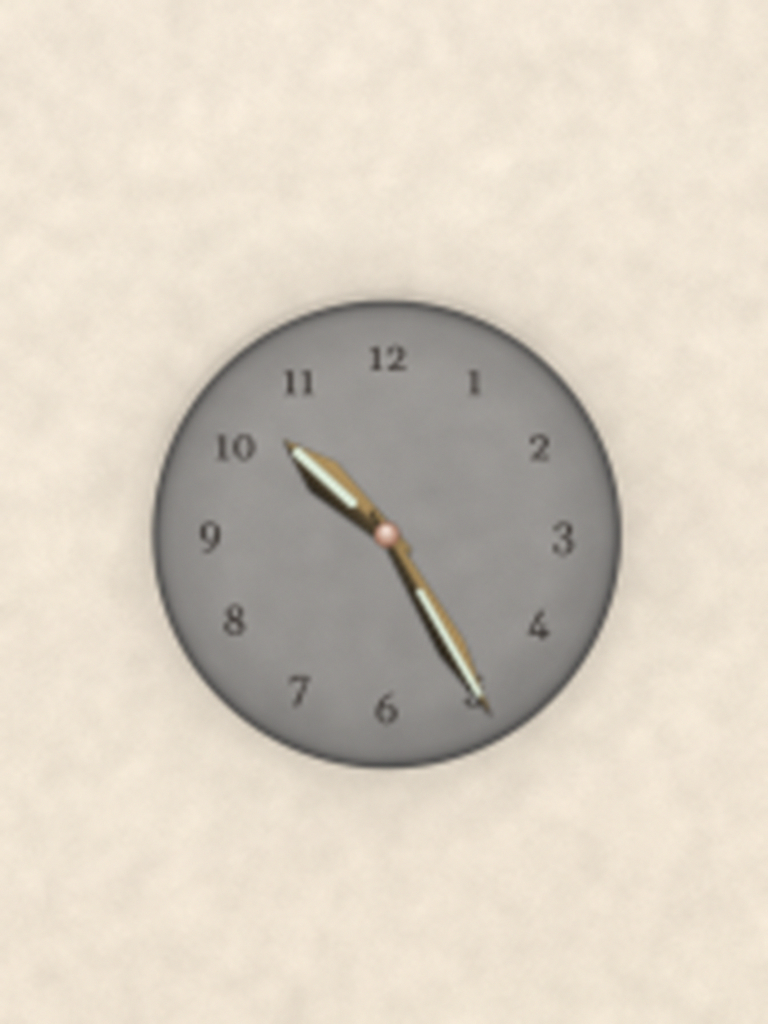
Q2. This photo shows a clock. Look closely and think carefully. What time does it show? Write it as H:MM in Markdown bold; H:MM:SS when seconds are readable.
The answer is **10:25**
